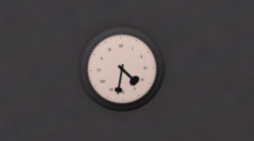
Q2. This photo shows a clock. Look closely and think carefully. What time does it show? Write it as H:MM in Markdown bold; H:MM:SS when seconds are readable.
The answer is **4:32**
